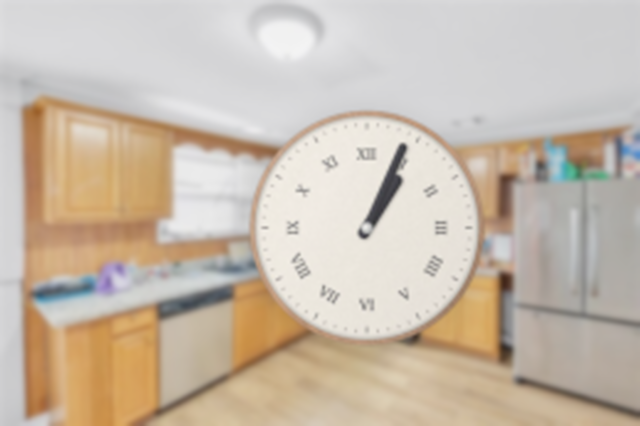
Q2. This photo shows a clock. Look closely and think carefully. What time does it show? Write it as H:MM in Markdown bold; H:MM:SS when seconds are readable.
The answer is **1:04**
